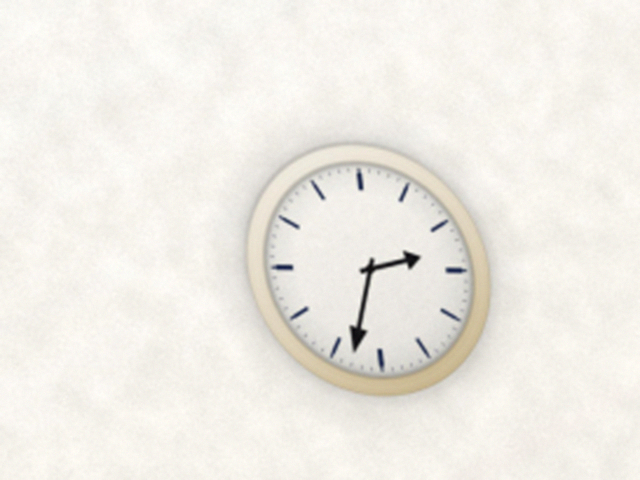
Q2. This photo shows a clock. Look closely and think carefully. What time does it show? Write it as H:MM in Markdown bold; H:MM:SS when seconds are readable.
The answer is **2:33**
